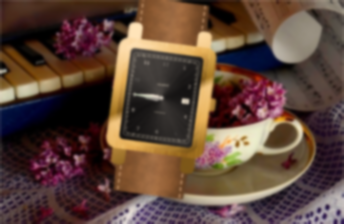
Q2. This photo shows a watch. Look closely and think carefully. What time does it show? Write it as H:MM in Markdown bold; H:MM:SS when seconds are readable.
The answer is **8:45**
